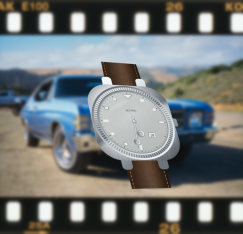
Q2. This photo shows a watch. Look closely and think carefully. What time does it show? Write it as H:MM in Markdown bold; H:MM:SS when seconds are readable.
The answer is **5:31**
